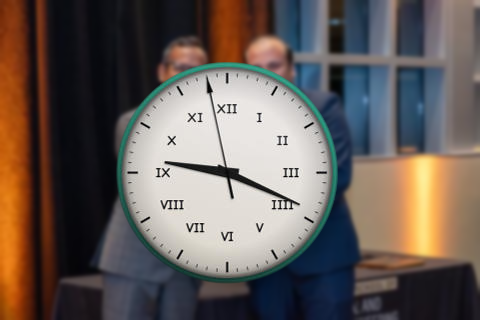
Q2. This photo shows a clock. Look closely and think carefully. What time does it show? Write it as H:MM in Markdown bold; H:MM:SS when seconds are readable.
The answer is **9:18:58**
